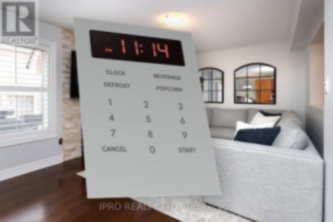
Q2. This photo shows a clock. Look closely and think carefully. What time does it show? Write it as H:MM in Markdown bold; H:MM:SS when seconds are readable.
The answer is **11:14**
